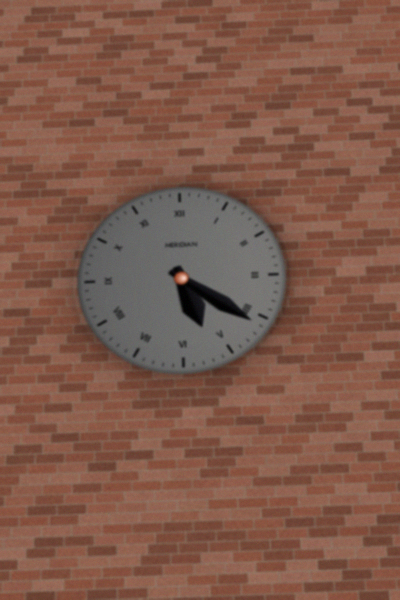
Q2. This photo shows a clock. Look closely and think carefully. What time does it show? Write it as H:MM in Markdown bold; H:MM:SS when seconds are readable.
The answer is **5:21**
